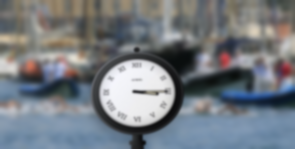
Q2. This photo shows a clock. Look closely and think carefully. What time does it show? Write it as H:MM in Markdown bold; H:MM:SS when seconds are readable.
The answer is **3:15**
